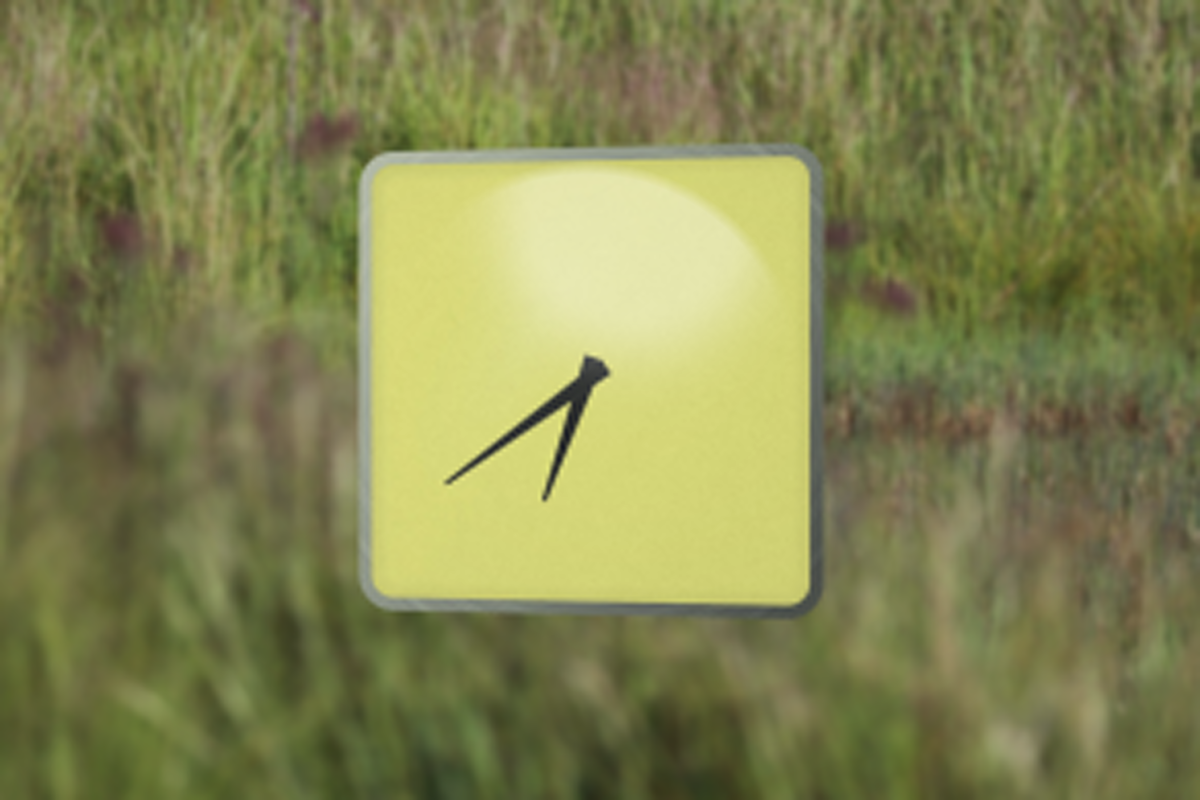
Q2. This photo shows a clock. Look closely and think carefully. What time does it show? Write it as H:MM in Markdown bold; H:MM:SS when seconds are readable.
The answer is **6:39**
